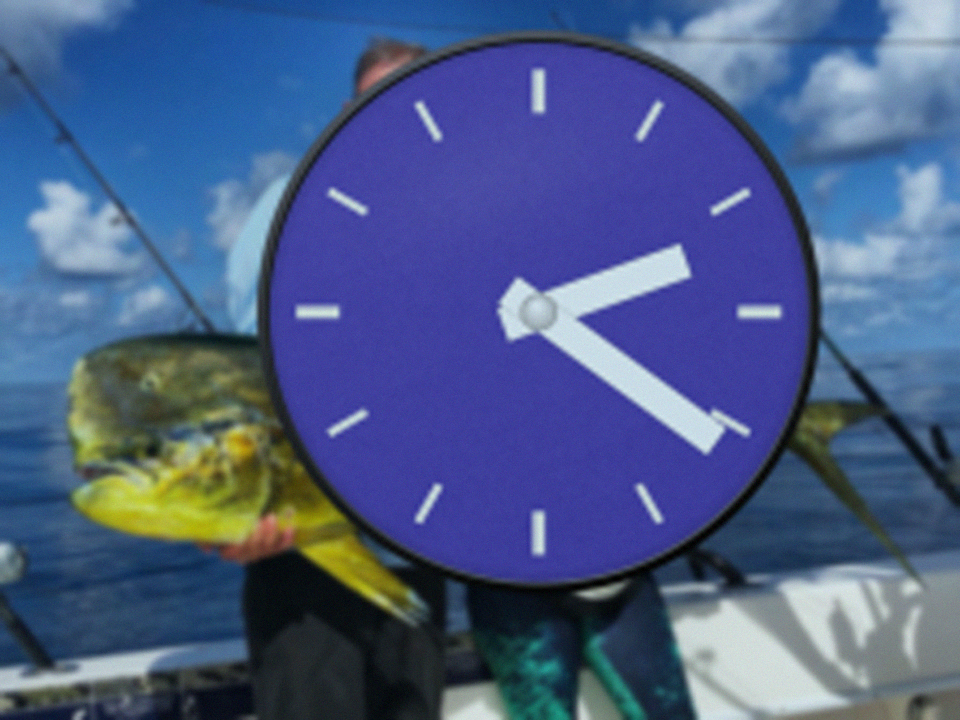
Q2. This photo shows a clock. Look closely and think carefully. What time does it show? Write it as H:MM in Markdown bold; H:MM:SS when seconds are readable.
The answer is **2:21**
